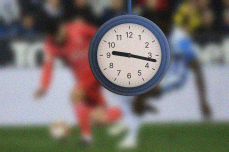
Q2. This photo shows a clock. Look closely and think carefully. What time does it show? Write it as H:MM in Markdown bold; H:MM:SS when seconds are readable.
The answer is **9:17**
